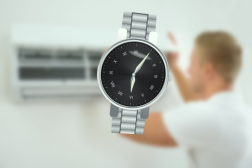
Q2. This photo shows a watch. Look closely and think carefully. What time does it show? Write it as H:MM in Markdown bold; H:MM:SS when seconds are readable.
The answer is **6:05**
